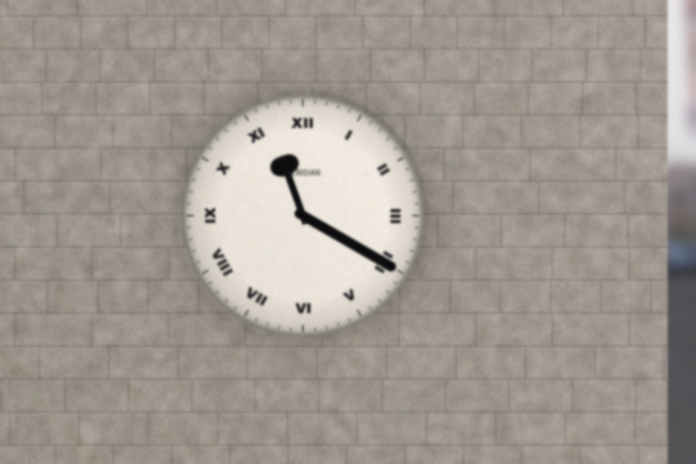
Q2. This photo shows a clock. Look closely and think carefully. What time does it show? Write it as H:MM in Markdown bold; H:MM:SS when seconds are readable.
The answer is **11:20**
